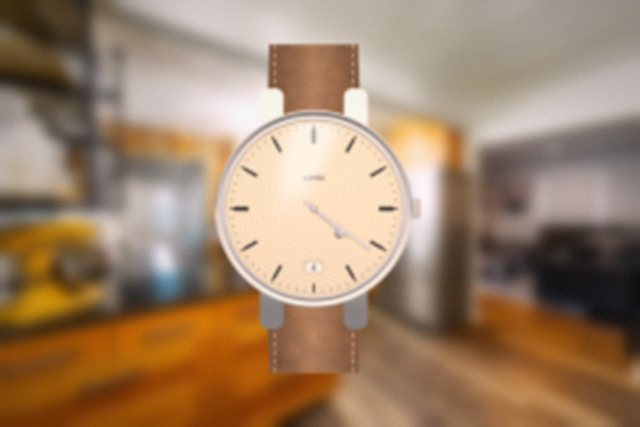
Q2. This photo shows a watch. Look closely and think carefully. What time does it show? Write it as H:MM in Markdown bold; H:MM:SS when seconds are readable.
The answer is **4:21**
